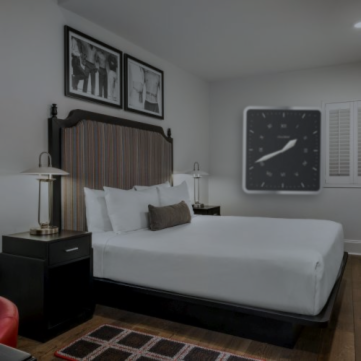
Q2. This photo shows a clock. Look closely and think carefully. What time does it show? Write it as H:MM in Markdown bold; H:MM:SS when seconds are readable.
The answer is **1:41**
